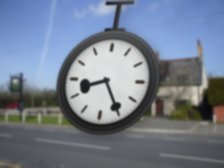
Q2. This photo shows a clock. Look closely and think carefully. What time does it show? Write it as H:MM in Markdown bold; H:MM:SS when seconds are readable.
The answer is **8:25**
